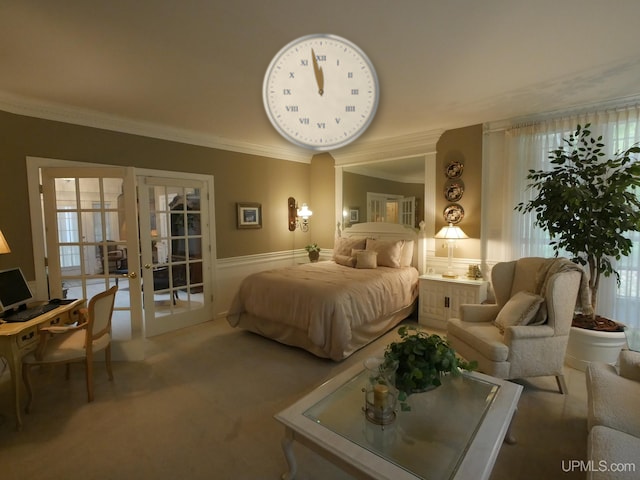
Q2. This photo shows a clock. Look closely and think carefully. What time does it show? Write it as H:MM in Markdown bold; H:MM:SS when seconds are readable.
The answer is **11:58**
